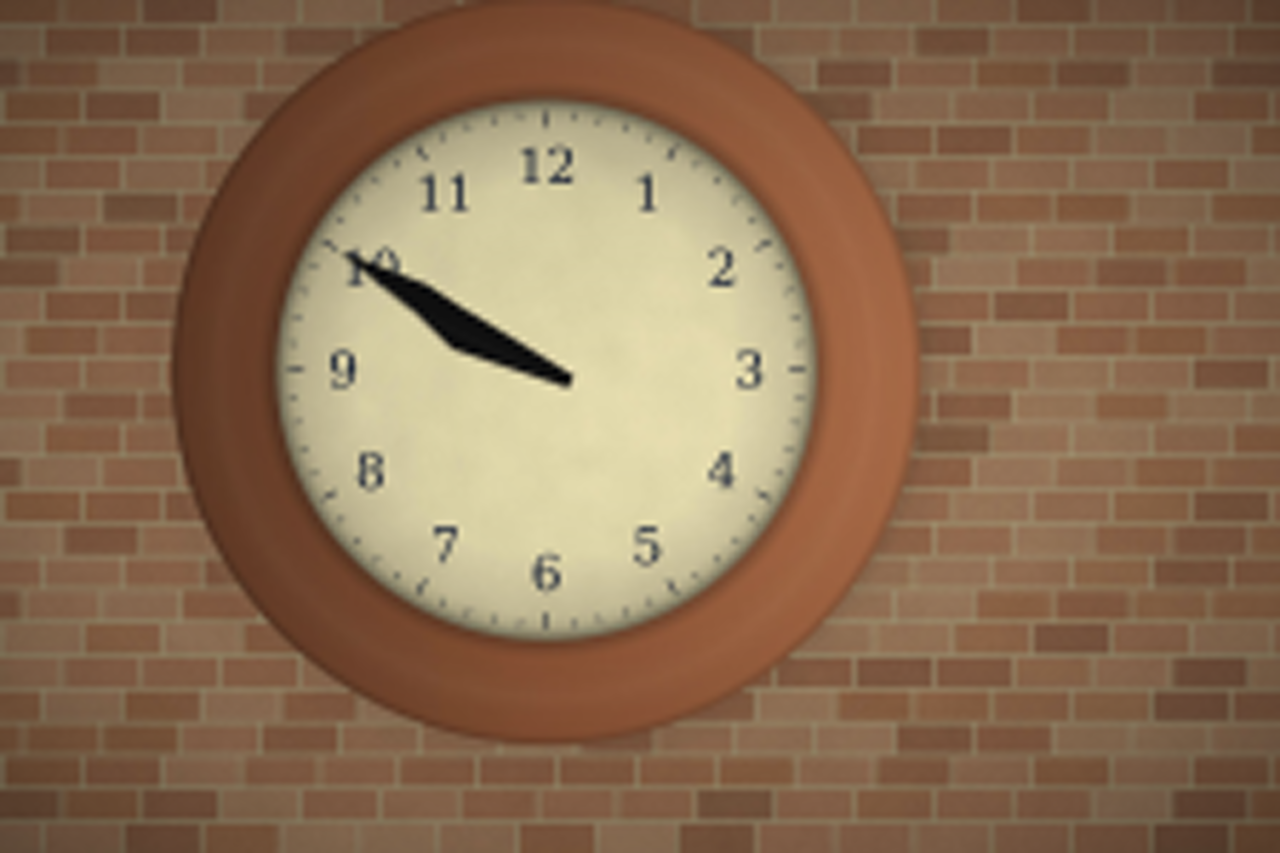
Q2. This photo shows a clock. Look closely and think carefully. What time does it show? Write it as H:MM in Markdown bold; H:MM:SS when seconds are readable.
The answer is **9:50**
